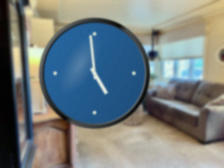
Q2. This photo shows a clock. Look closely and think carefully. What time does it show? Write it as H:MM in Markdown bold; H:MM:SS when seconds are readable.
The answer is **4:59**
